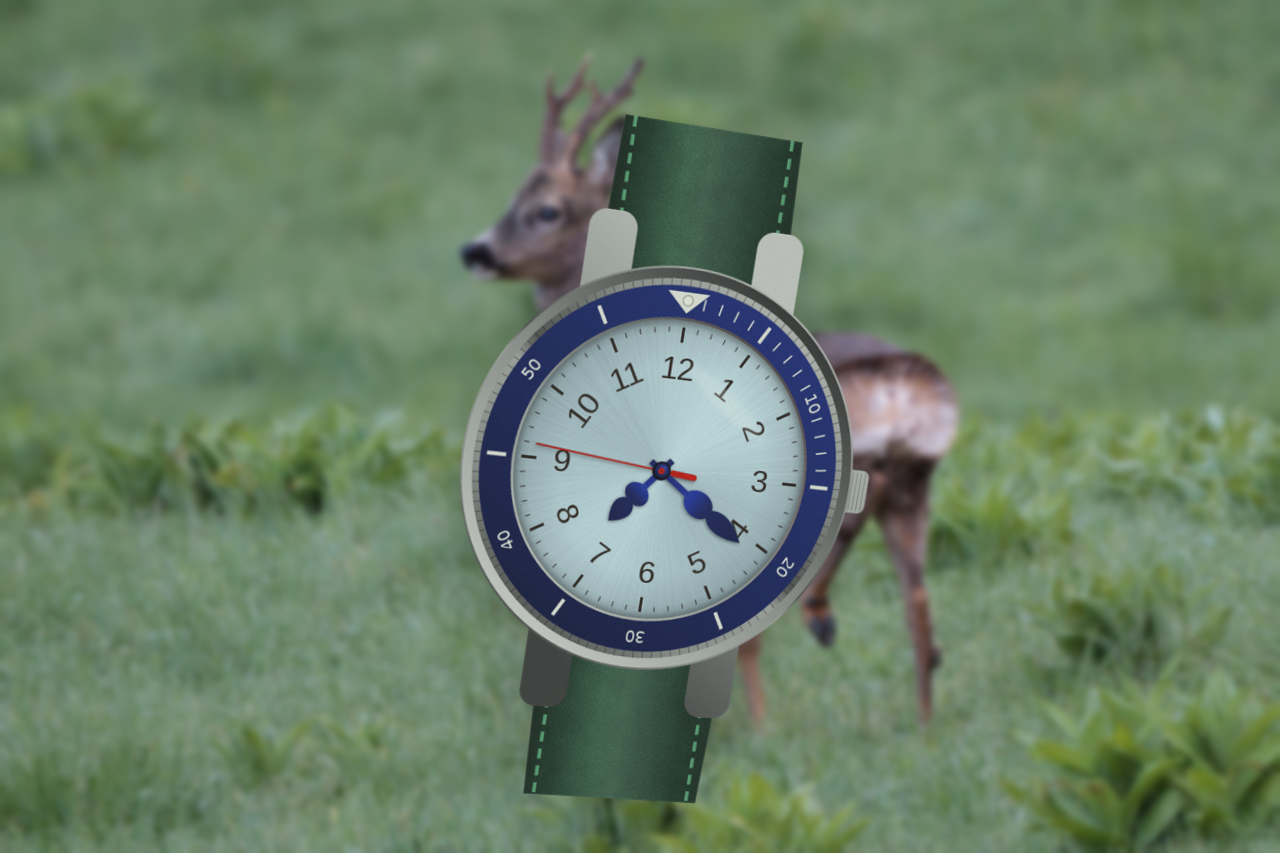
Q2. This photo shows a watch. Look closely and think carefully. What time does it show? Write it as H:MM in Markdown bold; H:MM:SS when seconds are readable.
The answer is **7:20:46**
